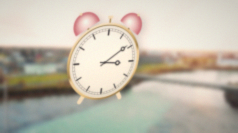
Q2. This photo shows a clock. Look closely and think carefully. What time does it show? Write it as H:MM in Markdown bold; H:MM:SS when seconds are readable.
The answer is **3:09**
